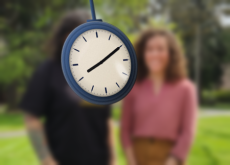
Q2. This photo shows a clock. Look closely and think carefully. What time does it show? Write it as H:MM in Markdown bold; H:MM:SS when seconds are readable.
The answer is **8:10**
